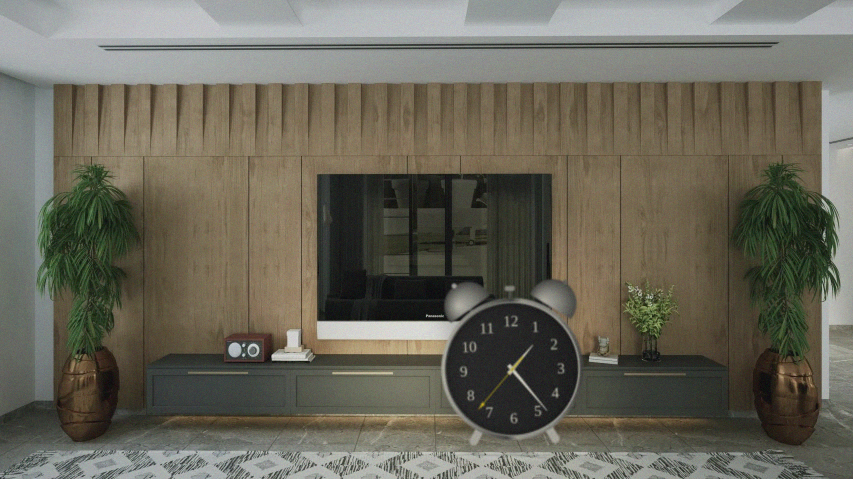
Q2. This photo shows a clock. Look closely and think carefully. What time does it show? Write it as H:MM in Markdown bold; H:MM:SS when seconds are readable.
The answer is **1:23:37**
